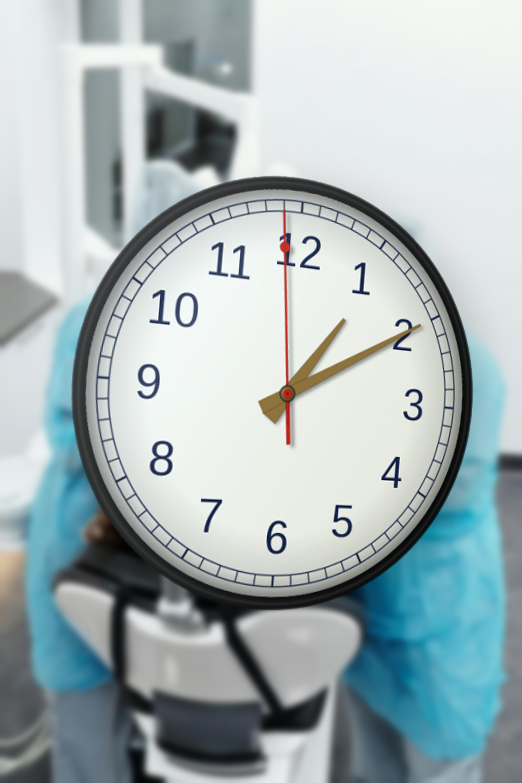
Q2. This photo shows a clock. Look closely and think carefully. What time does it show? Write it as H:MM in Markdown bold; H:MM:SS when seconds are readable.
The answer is **1:09:59**
